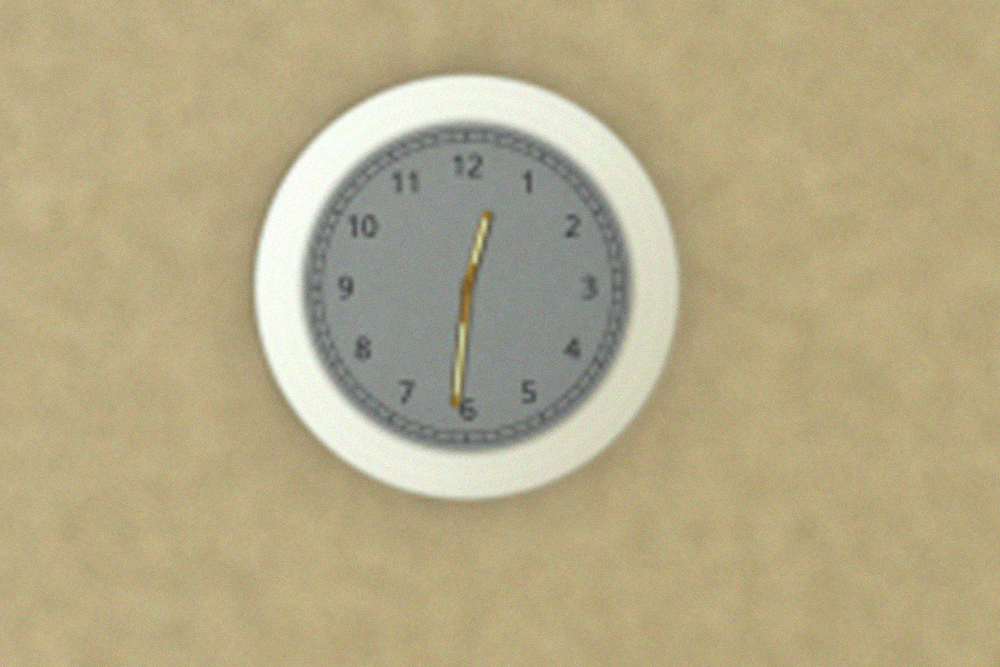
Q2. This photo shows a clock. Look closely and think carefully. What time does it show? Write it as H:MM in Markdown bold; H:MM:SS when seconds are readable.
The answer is **12:31**
